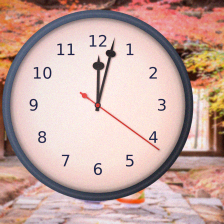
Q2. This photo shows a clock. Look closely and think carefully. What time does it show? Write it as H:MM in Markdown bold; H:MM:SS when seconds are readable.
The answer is **12:02:21**
